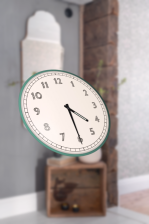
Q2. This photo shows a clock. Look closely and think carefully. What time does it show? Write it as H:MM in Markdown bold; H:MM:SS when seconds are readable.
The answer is **4:30**
